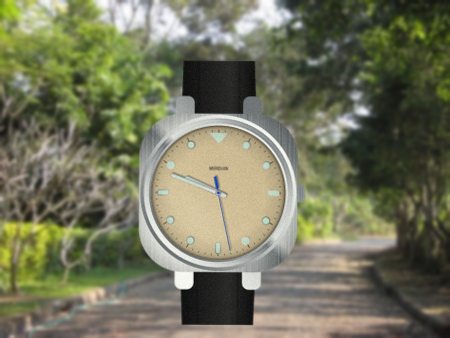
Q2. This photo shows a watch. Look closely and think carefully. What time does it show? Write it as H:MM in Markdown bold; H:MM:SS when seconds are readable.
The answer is **9:48:28**
